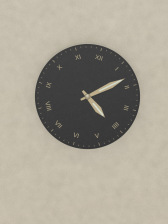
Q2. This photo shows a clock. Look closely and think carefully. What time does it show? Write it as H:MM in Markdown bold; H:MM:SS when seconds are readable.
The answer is **4:08**
